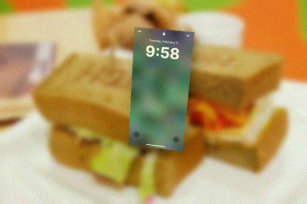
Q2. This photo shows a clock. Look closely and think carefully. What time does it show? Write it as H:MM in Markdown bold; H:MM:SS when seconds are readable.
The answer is **9:58**
